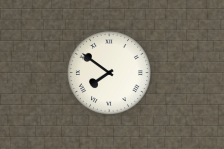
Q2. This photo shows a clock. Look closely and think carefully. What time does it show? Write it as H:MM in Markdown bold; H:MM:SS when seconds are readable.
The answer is **7:51**
